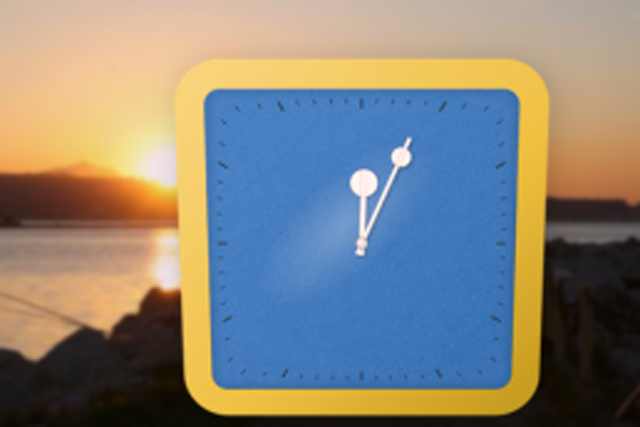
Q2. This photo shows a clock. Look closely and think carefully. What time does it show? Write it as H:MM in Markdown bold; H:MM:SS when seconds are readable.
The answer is **12:04**
